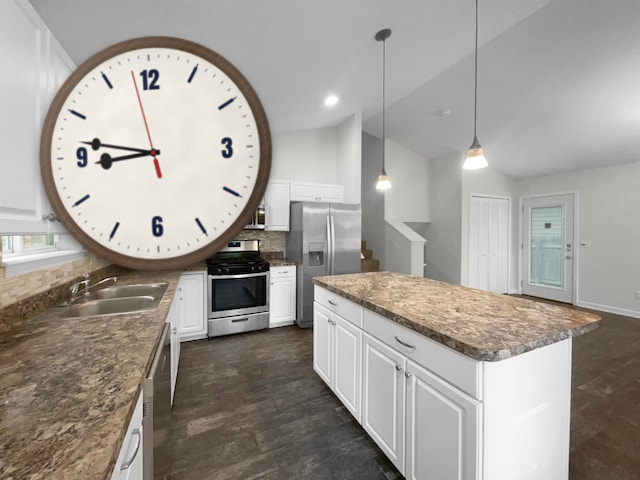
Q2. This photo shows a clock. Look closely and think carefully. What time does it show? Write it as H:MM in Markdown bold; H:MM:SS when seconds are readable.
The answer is **8:46:58**
